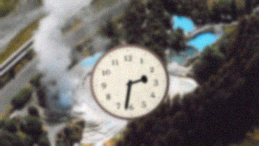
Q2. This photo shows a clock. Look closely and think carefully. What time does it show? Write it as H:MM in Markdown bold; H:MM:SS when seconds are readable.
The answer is **2:32**
